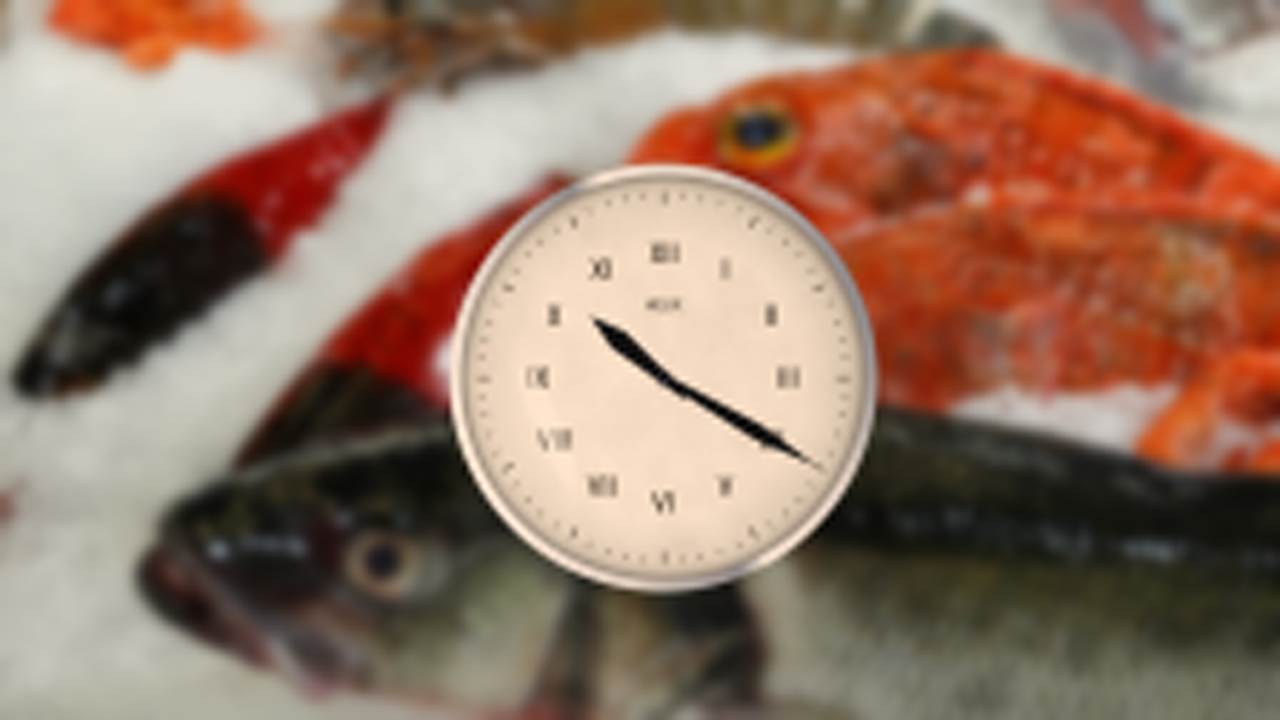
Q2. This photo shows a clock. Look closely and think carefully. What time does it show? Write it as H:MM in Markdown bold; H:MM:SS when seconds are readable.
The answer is **10:20**
